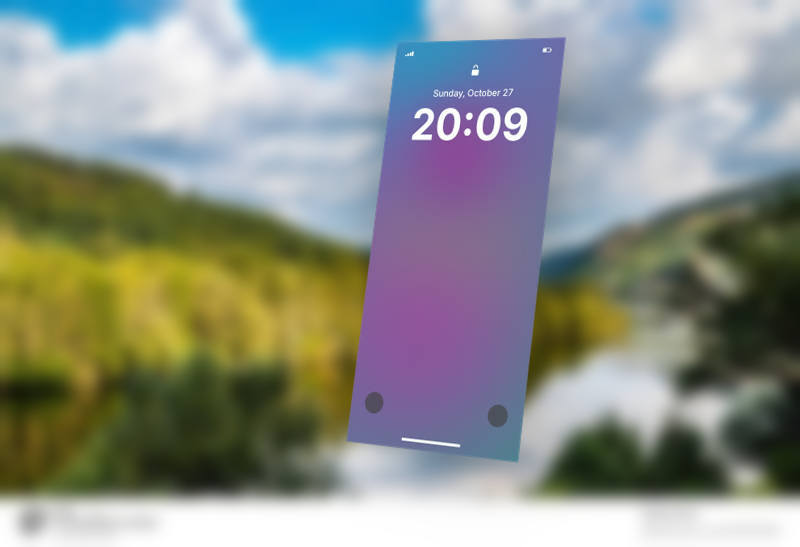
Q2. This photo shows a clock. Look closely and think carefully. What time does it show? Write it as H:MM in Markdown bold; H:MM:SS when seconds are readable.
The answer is **20:09**
